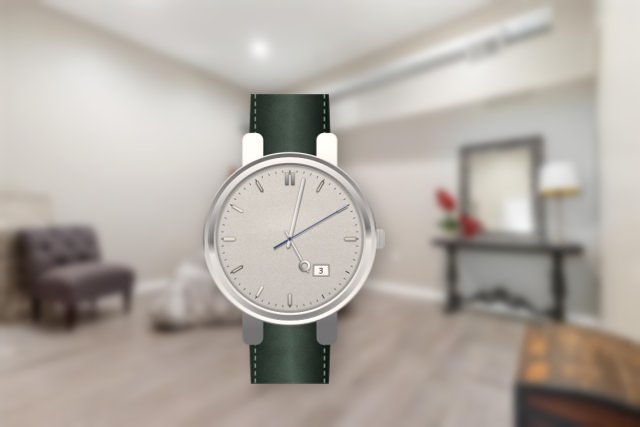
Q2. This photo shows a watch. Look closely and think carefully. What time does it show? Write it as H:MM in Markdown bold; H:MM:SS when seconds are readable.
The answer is **5:02:10**
